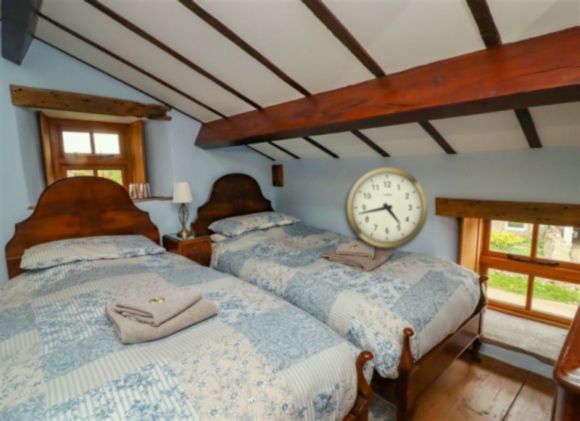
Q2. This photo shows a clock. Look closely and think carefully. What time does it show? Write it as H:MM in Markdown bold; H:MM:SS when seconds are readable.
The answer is **4:43**
